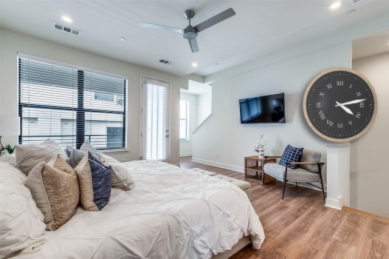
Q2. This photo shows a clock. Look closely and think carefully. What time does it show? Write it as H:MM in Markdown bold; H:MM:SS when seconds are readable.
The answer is **4:13**
